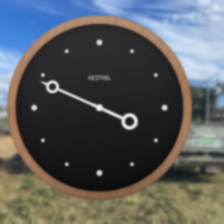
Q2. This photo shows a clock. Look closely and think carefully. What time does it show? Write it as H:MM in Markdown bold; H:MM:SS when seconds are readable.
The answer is **3:49**
